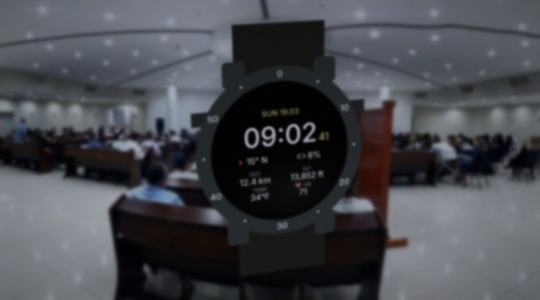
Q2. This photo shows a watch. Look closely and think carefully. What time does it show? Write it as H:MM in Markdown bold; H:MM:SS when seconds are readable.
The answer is **9:02**
